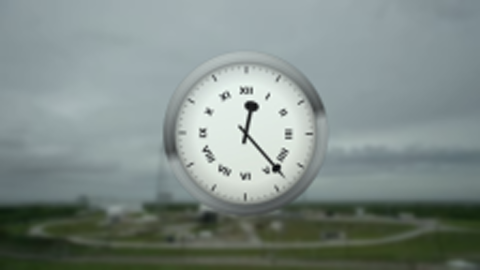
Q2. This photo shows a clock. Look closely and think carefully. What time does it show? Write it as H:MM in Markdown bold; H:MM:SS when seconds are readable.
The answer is **12:23**
